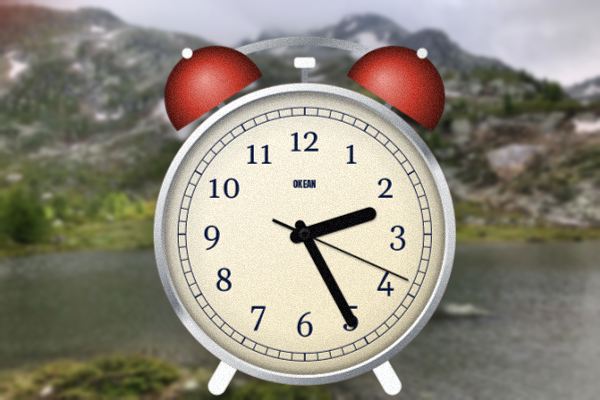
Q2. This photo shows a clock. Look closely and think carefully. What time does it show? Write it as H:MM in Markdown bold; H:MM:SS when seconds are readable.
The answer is **2:25:19**
